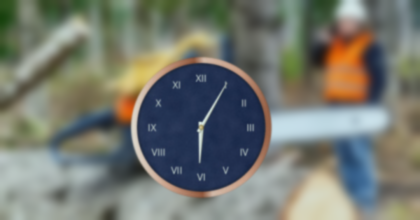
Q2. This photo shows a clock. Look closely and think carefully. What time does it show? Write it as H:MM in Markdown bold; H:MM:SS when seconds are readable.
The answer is **6:05**
